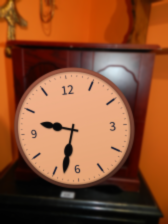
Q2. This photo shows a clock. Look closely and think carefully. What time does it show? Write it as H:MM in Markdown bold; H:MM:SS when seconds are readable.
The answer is **9:33**
